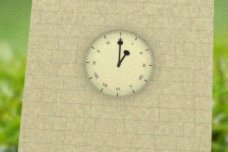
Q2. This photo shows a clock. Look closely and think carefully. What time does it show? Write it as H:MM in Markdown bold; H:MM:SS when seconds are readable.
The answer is **1:00**
